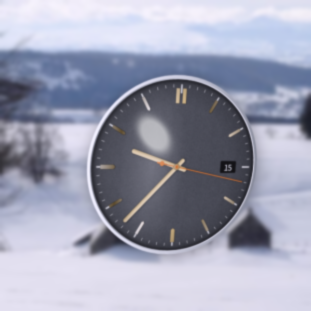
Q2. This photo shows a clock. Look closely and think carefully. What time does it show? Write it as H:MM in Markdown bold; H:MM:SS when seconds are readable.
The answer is **9:37:17**
